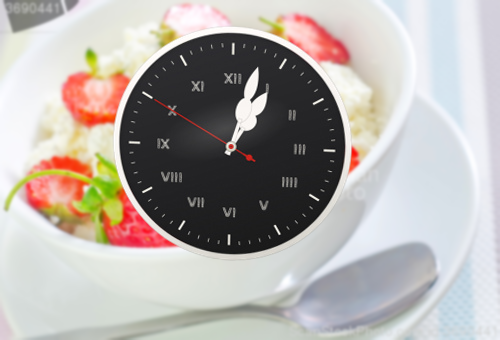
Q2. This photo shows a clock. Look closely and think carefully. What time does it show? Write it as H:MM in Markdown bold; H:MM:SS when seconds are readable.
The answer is **1:02:50**
